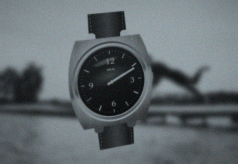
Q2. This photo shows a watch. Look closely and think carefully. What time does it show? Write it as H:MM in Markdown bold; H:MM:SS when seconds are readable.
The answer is **2:11**
